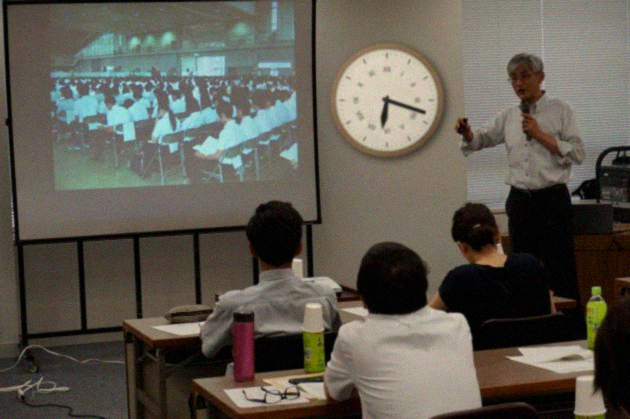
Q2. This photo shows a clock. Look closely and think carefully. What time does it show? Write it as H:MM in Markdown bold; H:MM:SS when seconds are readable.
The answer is **6:18**
